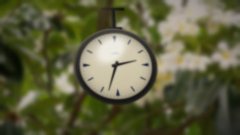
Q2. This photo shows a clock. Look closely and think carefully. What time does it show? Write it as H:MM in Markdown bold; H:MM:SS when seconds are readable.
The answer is **2:33**
